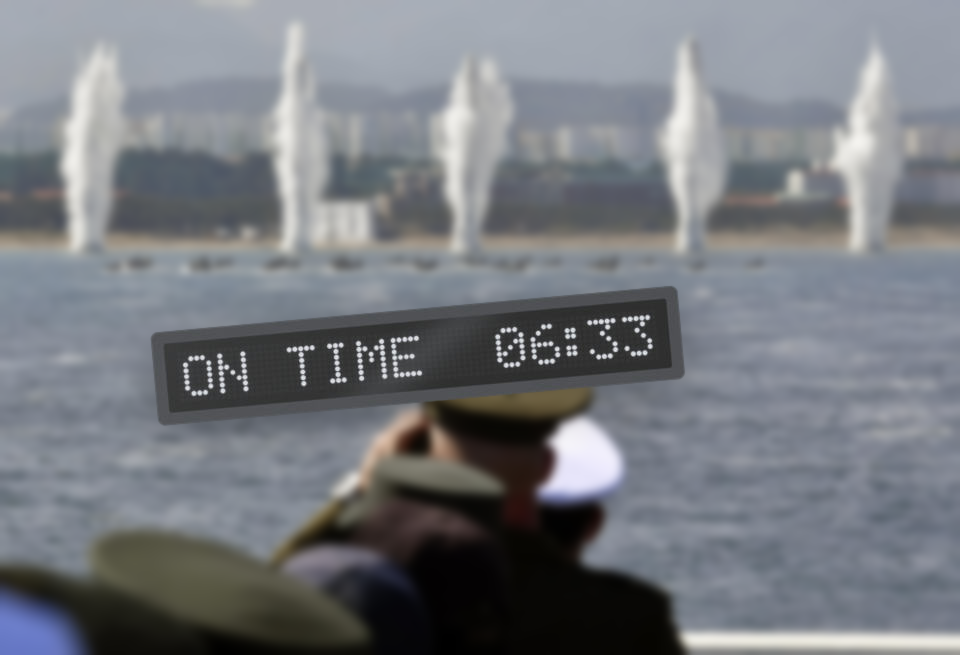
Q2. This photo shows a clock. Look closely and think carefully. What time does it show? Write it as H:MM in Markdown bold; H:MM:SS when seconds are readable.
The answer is **6:33**
